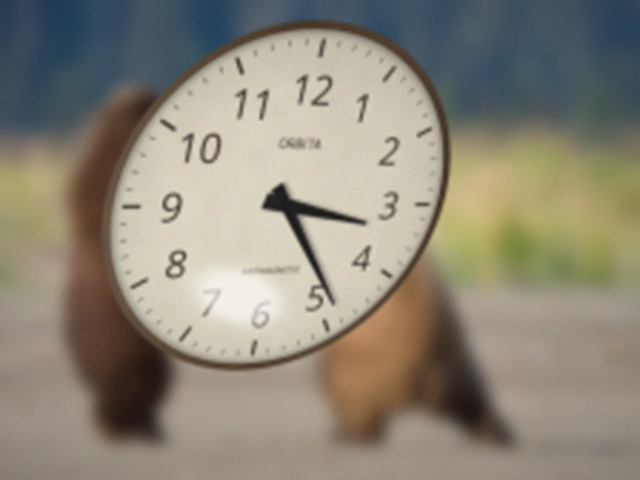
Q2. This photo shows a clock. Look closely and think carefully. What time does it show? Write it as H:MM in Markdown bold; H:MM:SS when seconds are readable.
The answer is **3:24**
